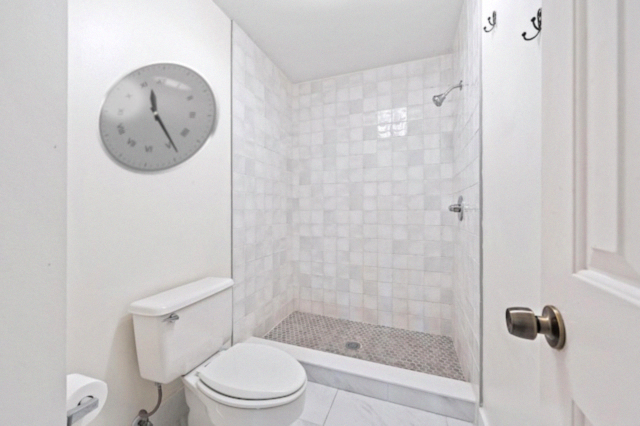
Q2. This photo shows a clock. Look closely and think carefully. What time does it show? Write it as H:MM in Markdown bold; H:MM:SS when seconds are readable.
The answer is **11:24**
